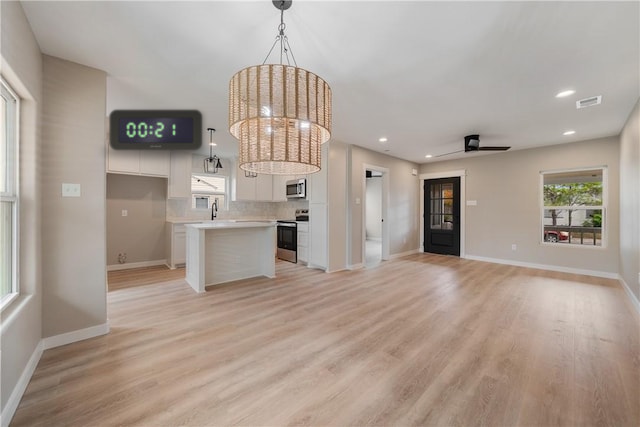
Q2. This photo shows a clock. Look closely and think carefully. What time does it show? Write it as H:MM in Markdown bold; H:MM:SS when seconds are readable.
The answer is **0:21**
